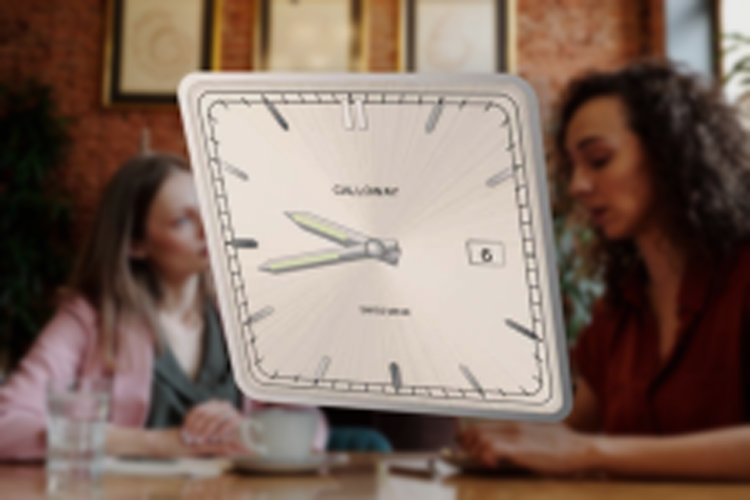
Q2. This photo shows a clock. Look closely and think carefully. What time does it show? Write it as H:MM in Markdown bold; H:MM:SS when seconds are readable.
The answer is **9:43**
